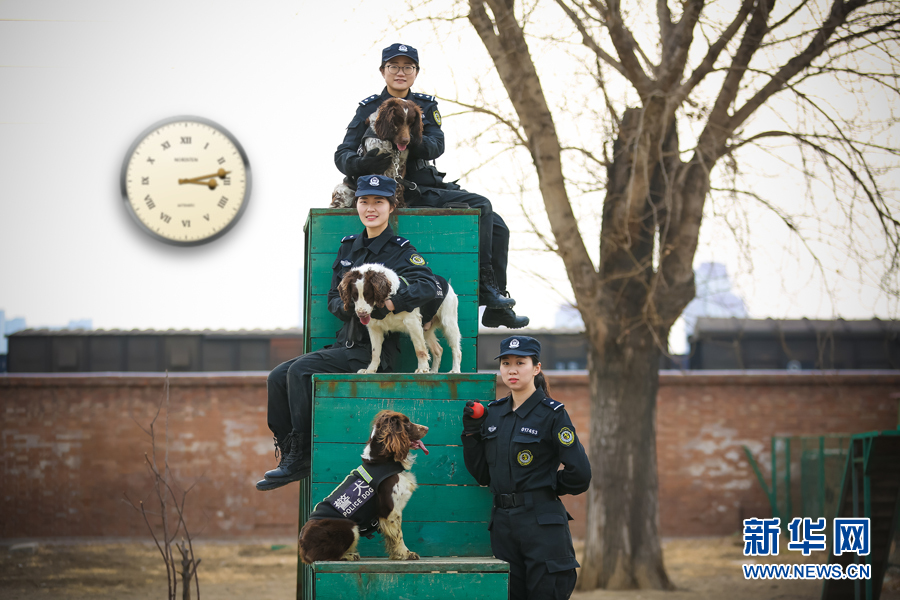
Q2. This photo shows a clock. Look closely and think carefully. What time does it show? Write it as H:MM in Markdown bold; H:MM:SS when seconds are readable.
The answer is **3:13**
